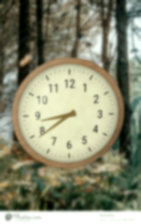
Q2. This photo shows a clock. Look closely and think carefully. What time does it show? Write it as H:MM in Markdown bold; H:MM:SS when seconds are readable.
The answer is **8:39**
